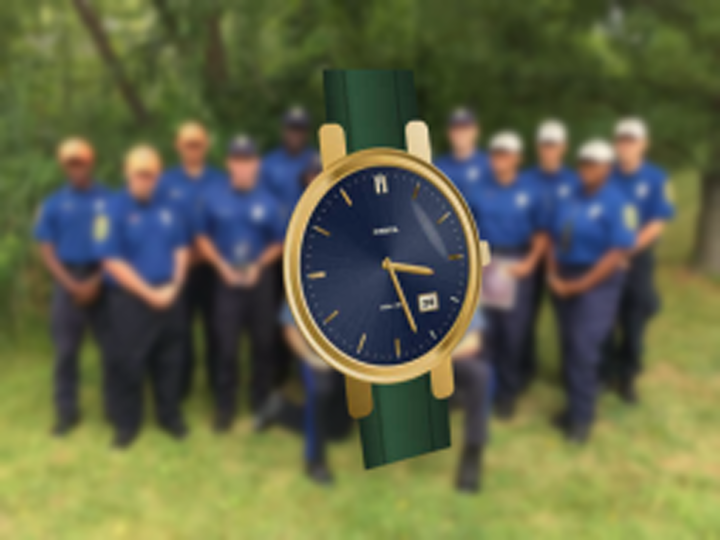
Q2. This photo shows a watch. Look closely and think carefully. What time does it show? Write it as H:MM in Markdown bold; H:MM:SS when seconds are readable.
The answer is **3:27**
